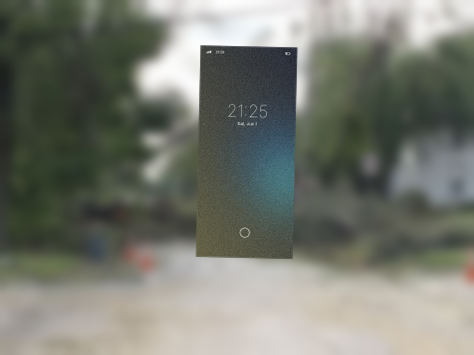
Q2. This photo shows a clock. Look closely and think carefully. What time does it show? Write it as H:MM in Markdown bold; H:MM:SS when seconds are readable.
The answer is **21:25**
